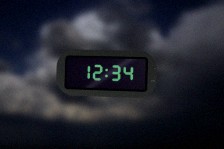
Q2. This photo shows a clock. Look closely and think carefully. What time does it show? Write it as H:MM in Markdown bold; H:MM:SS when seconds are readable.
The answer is **12:34**
